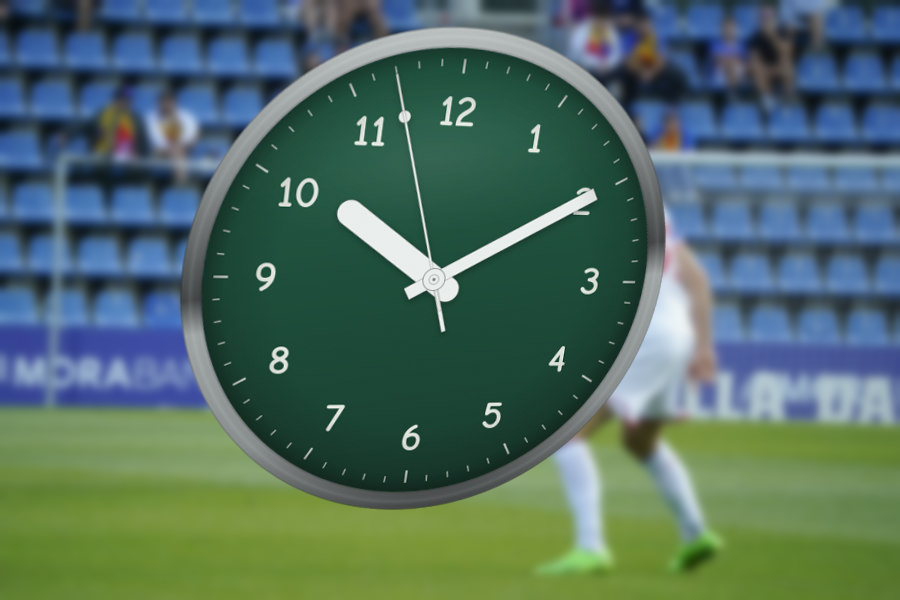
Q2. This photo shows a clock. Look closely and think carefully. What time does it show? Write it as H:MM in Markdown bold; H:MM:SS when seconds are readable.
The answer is **10:09:57**
